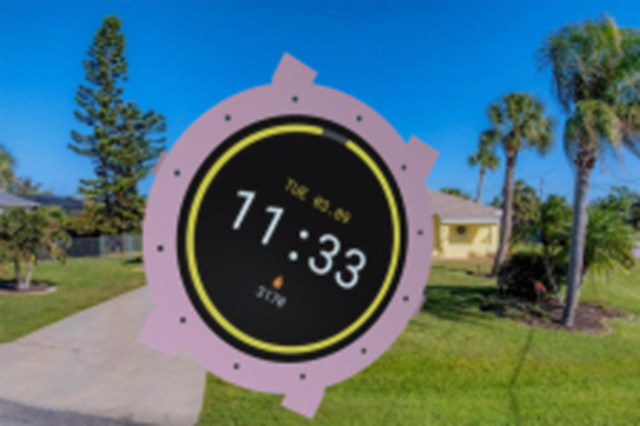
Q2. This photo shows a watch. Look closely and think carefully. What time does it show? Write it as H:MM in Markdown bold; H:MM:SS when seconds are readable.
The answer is **11:33**
